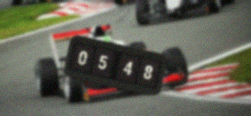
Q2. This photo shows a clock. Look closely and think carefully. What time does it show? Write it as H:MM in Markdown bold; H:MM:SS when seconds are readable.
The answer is **5:48**
